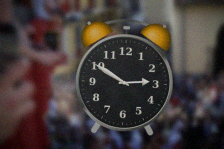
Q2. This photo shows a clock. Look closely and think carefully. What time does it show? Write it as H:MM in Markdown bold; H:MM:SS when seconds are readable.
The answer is **2:50**
